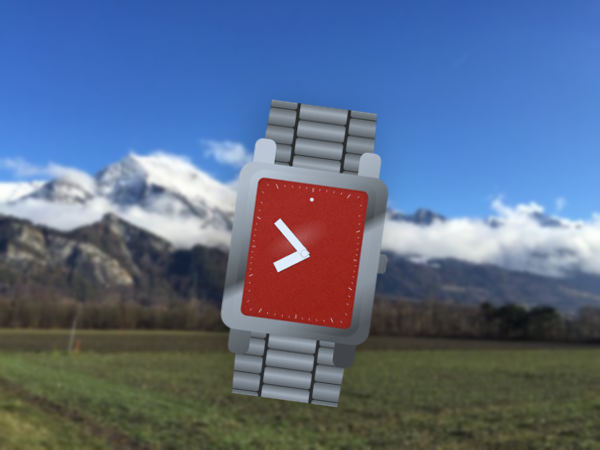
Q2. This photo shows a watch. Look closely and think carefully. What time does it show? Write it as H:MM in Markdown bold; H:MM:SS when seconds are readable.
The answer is **7:52**
